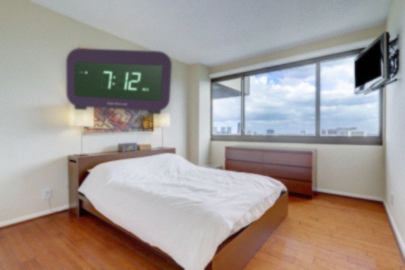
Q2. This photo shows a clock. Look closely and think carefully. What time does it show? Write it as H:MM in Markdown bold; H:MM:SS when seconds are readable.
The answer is **7:12**
